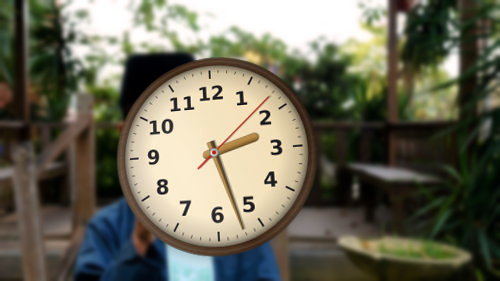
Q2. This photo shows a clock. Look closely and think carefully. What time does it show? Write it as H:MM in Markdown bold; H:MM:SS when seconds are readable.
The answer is **2:27:08**
